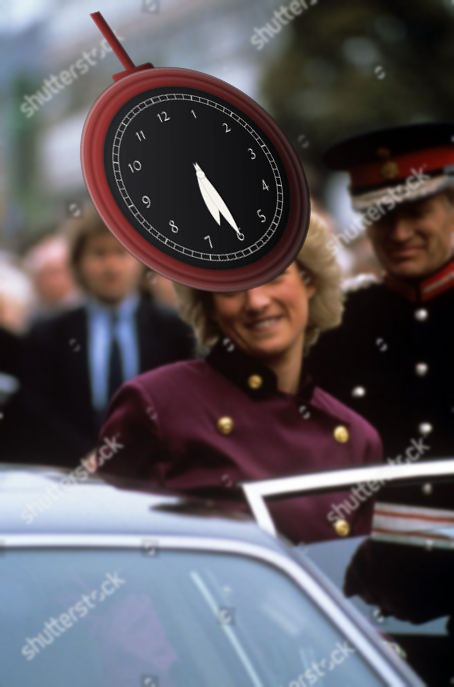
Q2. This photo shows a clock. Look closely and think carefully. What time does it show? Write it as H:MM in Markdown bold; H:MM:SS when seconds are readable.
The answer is **6:30**
